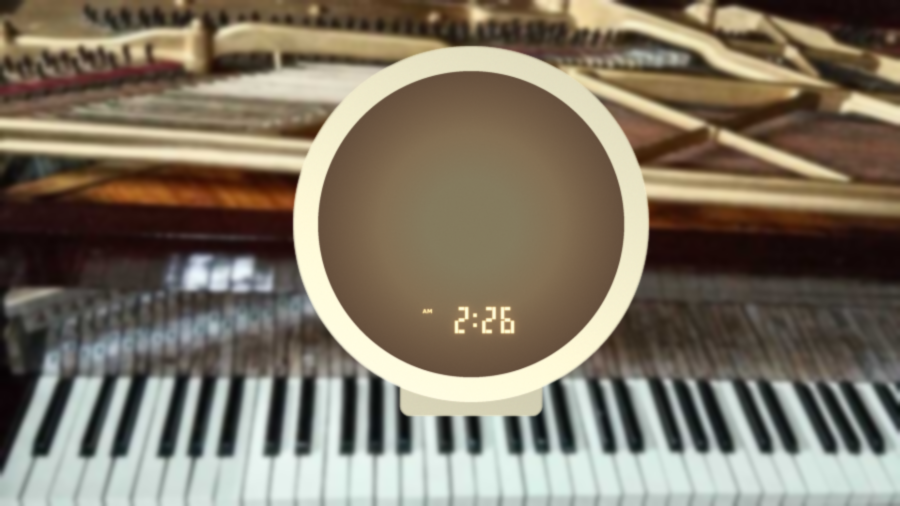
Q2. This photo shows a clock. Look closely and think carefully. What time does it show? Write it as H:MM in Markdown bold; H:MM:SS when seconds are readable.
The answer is **2:26**
